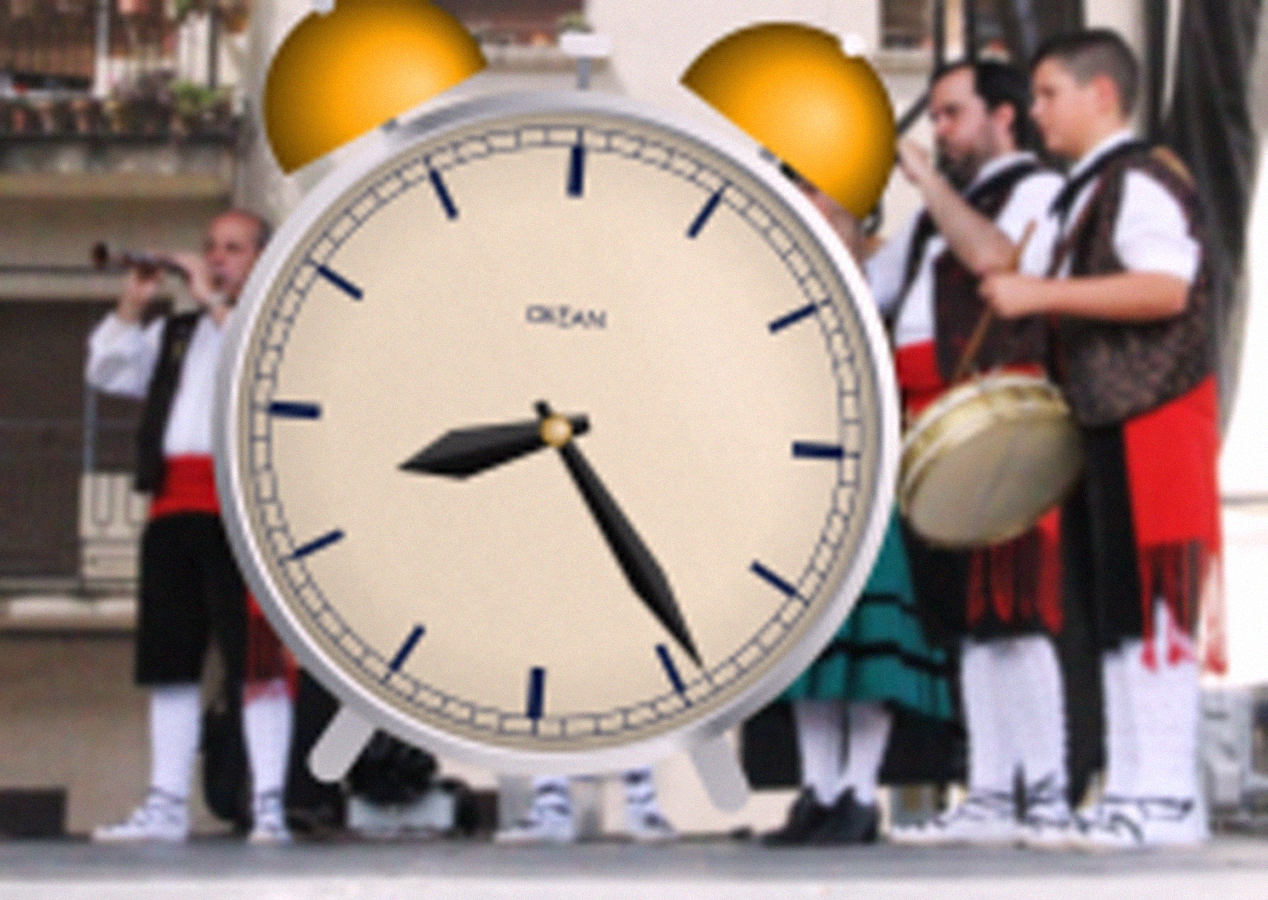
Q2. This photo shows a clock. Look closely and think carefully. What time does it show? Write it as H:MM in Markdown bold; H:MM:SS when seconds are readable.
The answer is **8:24**
